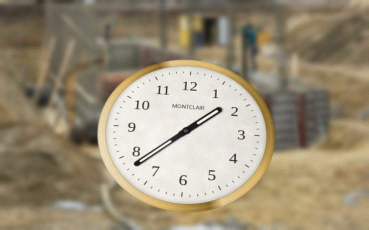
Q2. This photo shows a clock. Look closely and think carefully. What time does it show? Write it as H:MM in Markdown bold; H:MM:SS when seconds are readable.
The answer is **1:38**
